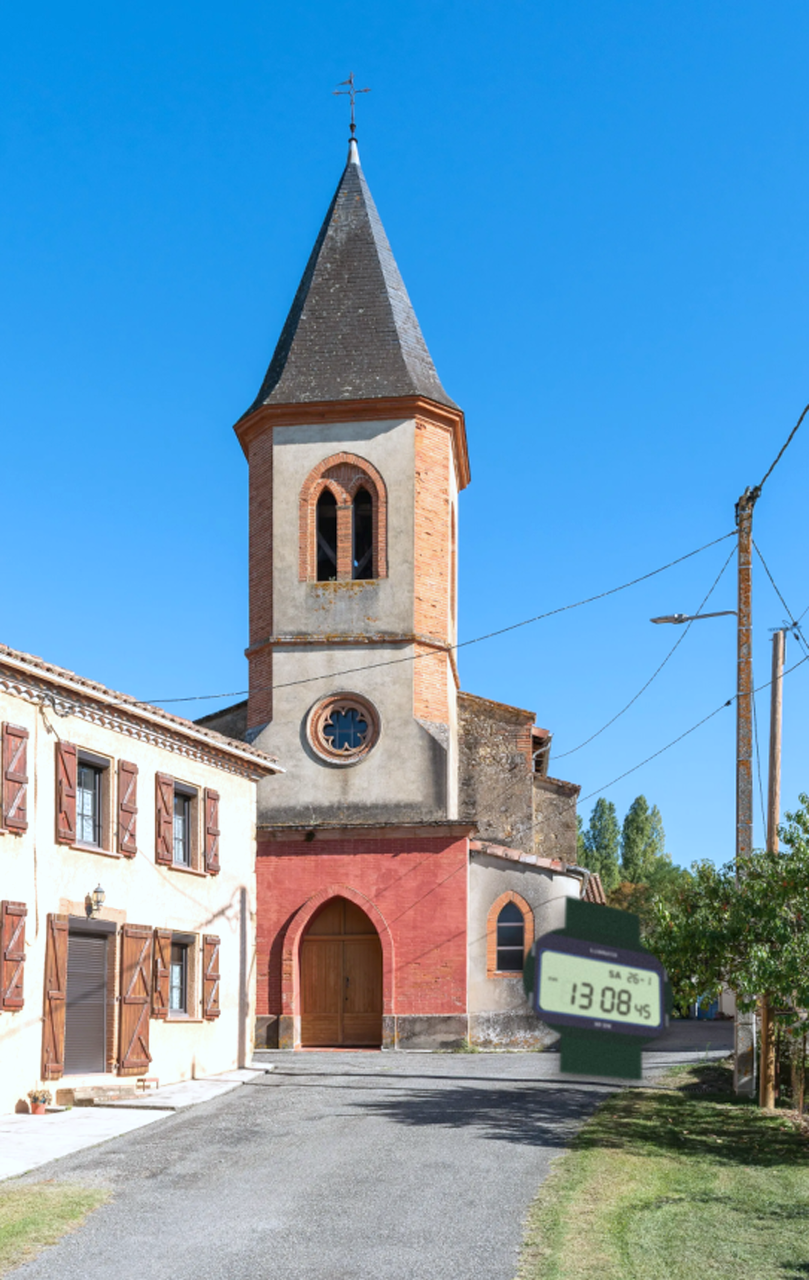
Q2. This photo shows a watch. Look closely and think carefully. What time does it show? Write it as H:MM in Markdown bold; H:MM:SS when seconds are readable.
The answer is **13:08:45**
